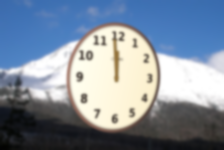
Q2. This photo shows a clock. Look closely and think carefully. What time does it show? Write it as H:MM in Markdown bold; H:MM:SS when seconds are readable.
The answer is **11:59**
